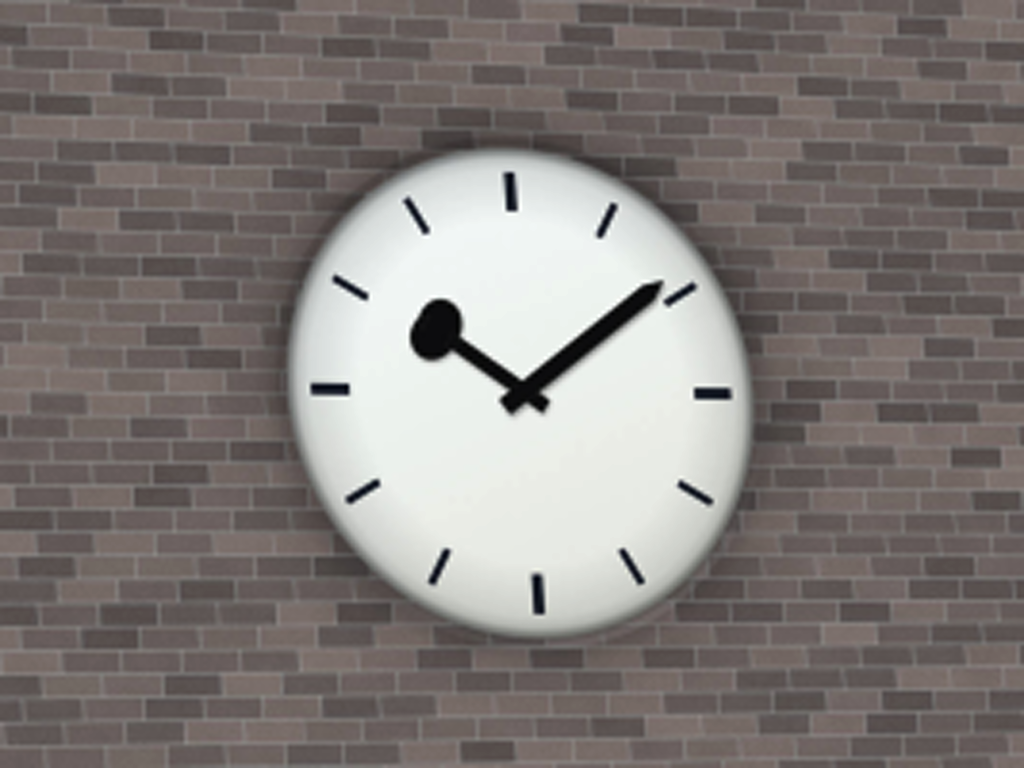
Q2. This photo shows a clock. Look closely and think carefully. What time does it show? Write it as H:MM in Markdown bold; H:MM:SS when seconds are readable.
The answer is **10:09**
